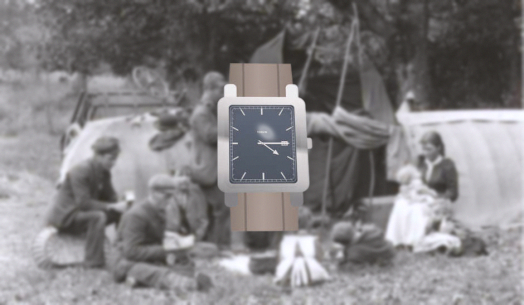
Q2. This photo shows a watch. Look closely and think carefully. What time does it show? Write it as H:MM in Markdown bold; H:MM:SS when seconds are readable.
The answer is **4:15**
